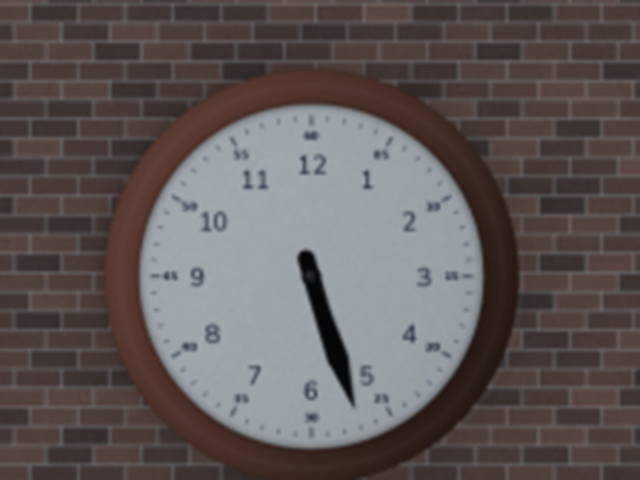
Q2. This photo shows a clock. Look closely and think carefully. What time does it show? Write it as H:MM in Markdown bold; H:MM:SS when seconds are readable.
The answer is **5:27**
